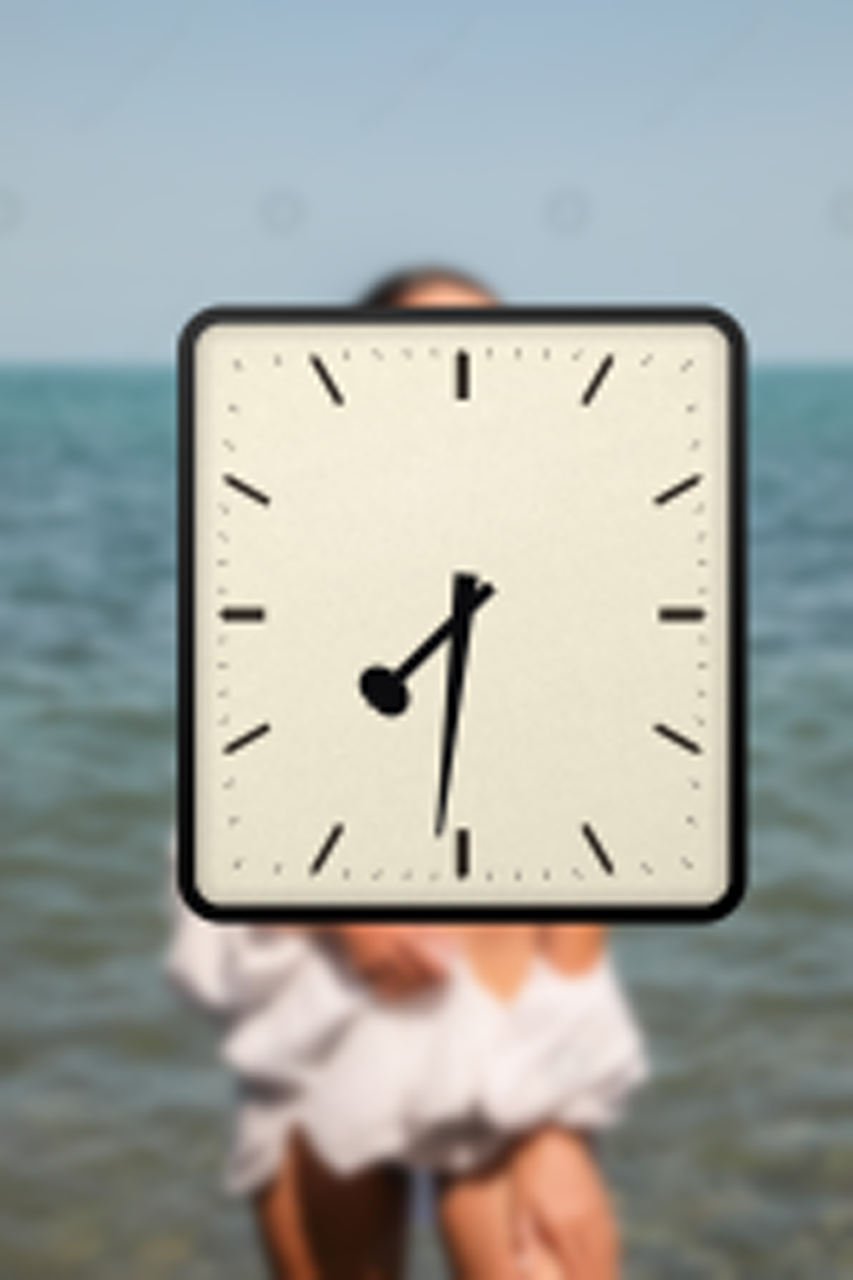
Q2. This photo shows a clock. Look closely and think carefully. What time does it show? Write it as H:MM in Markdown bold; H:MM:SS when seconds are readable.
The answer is **7:31**
